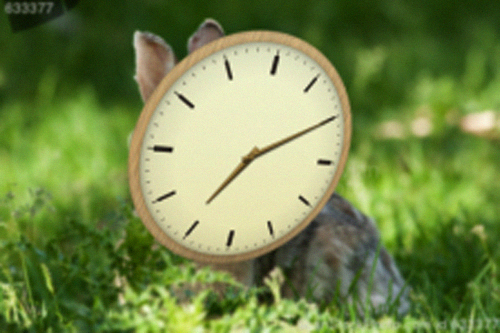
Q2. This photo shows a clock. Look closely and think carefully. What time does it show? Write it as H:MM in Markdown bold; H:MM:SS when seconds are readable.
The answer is **7:10**
